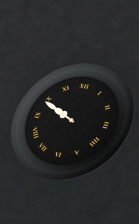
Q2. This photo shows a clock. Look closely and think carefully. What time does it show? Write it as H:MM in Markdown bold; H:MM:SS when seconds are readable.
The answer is **9:49**
